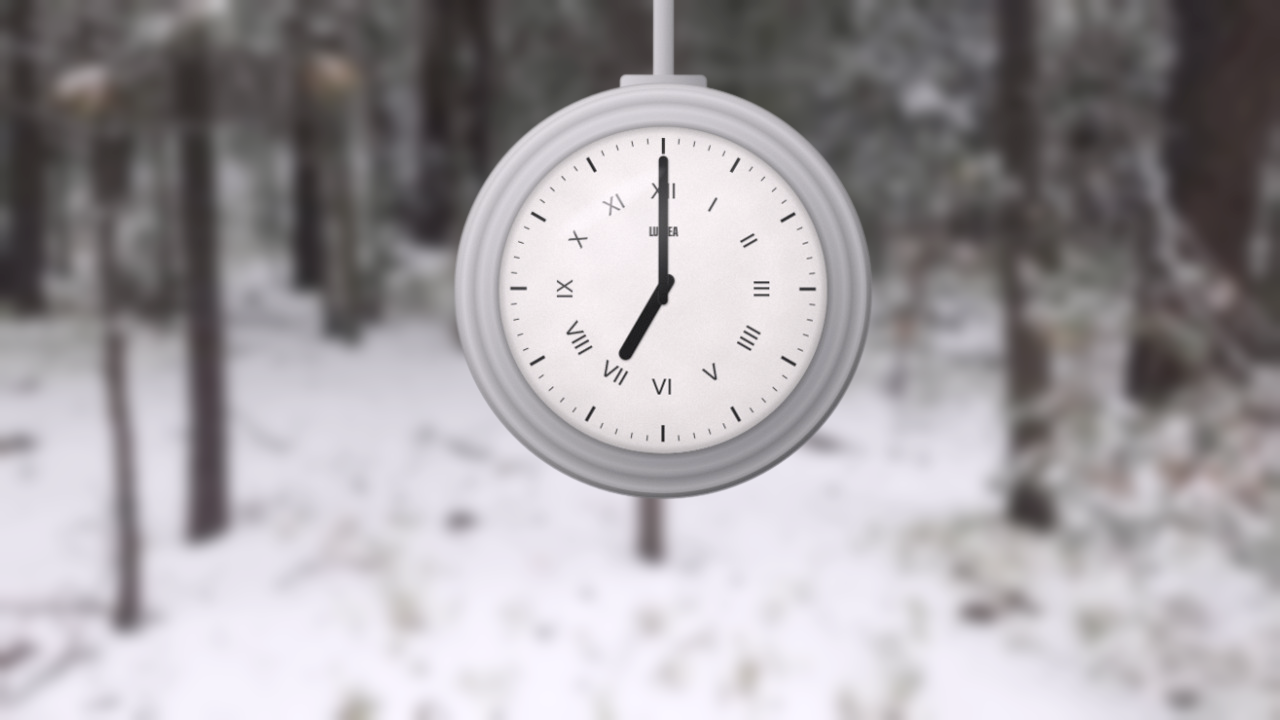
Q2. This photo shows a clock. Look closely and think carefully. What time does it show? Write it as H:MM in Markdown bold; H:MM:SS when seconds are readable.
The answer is **7:00**
